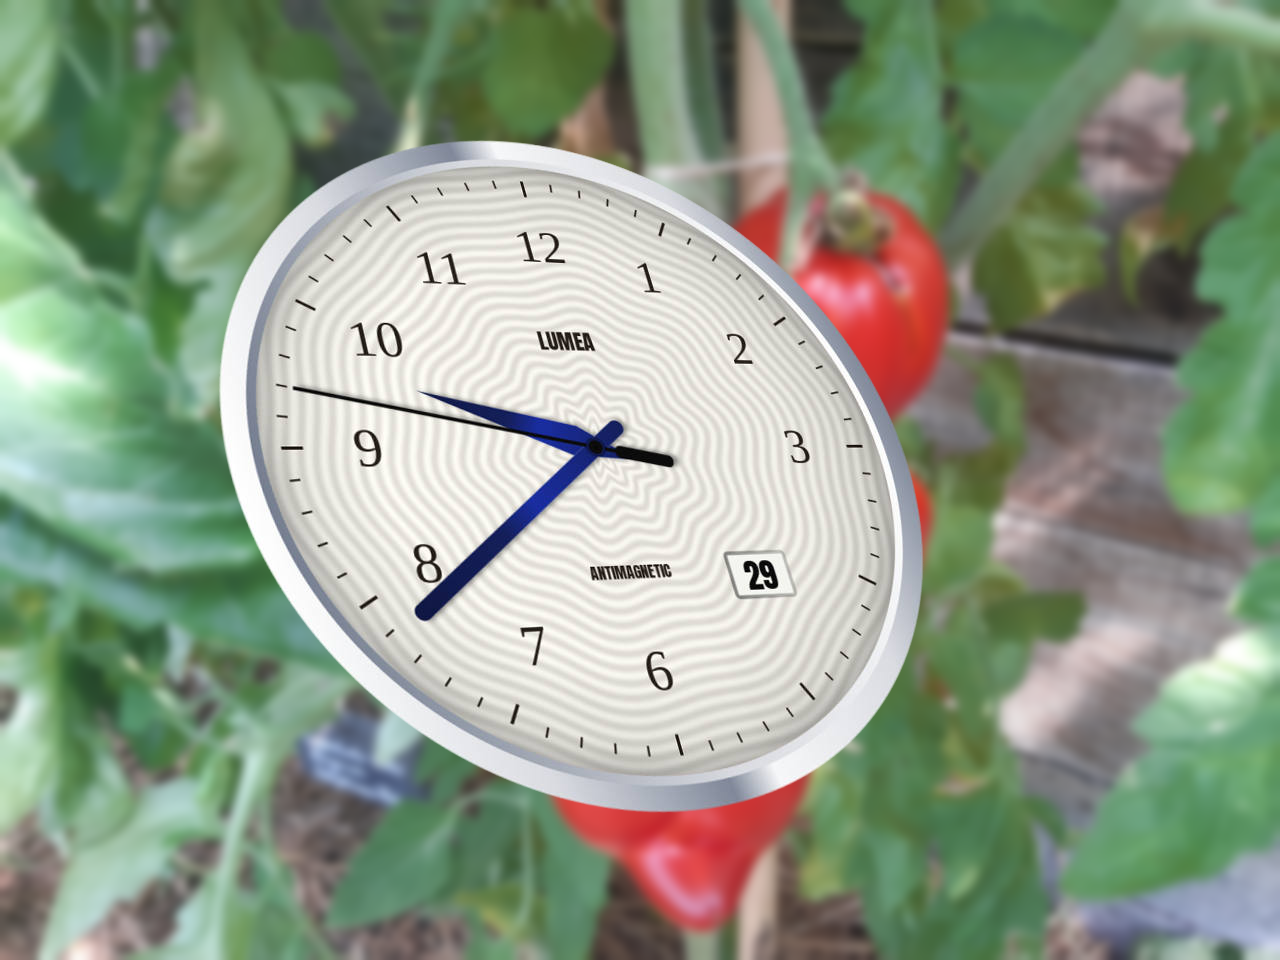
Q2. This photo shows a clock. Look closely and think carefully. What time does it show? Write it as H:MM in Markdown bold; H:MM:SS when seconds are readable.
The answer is **9:38:47**
